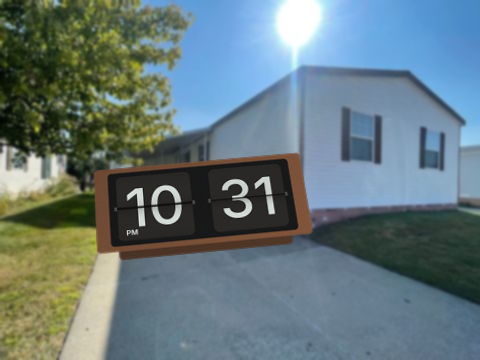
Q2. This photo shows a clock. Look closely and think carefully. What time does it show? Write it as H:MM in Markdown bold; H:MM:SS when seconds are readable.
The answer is **10:31**
